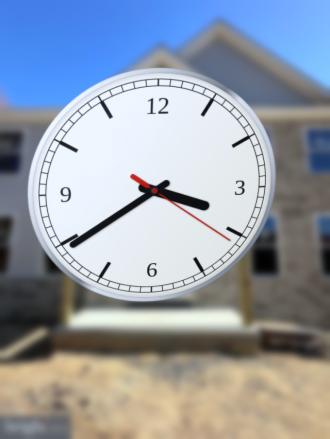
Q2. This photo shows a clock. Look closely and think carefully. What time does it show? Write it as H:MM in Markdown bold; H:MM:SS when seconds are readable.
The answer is **3:39:21**
